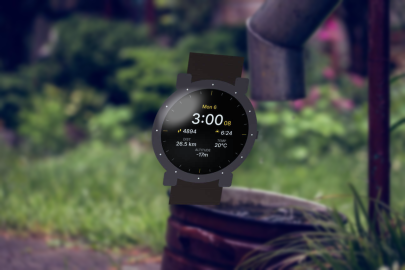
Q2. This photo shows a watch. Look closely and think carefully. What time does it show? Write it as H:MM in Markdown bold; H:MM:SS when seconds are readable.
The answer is **3:00**
